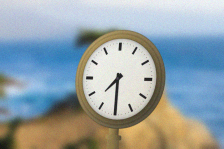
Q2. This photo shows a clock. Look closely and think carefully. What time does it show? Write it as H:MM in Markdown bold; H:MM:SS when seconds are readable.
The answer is **7:30**
